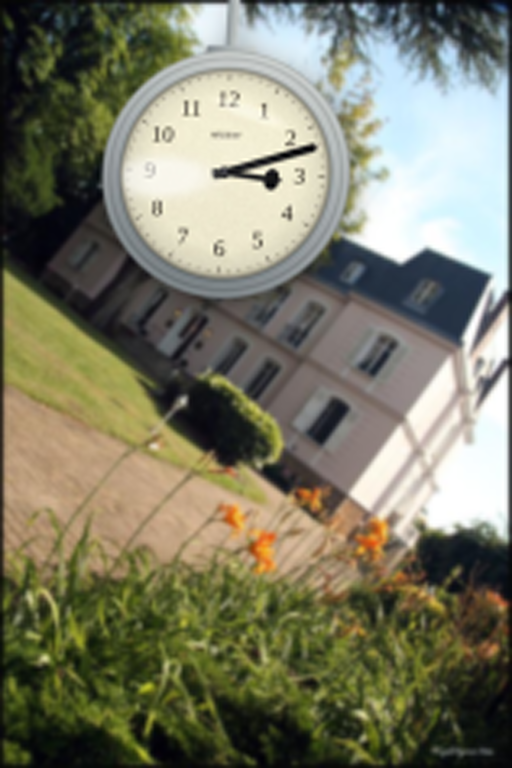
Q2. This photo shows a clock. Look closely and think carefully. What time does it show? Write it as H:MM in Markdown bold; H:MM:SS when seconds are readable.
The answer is **3:12**
